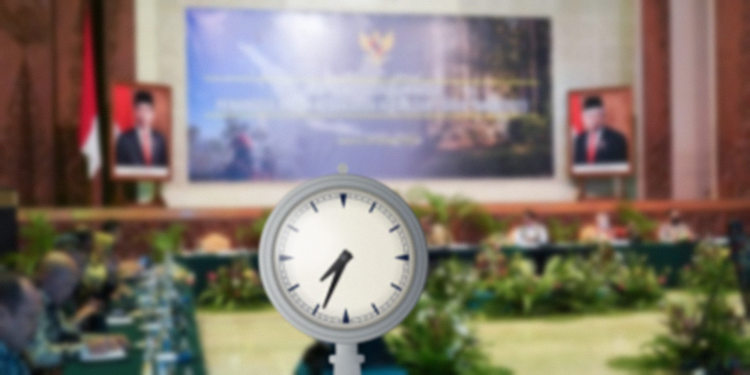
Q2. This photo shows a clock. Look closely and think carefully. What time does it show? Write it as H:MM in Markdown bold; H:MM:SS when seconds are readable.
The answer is **7:34**
